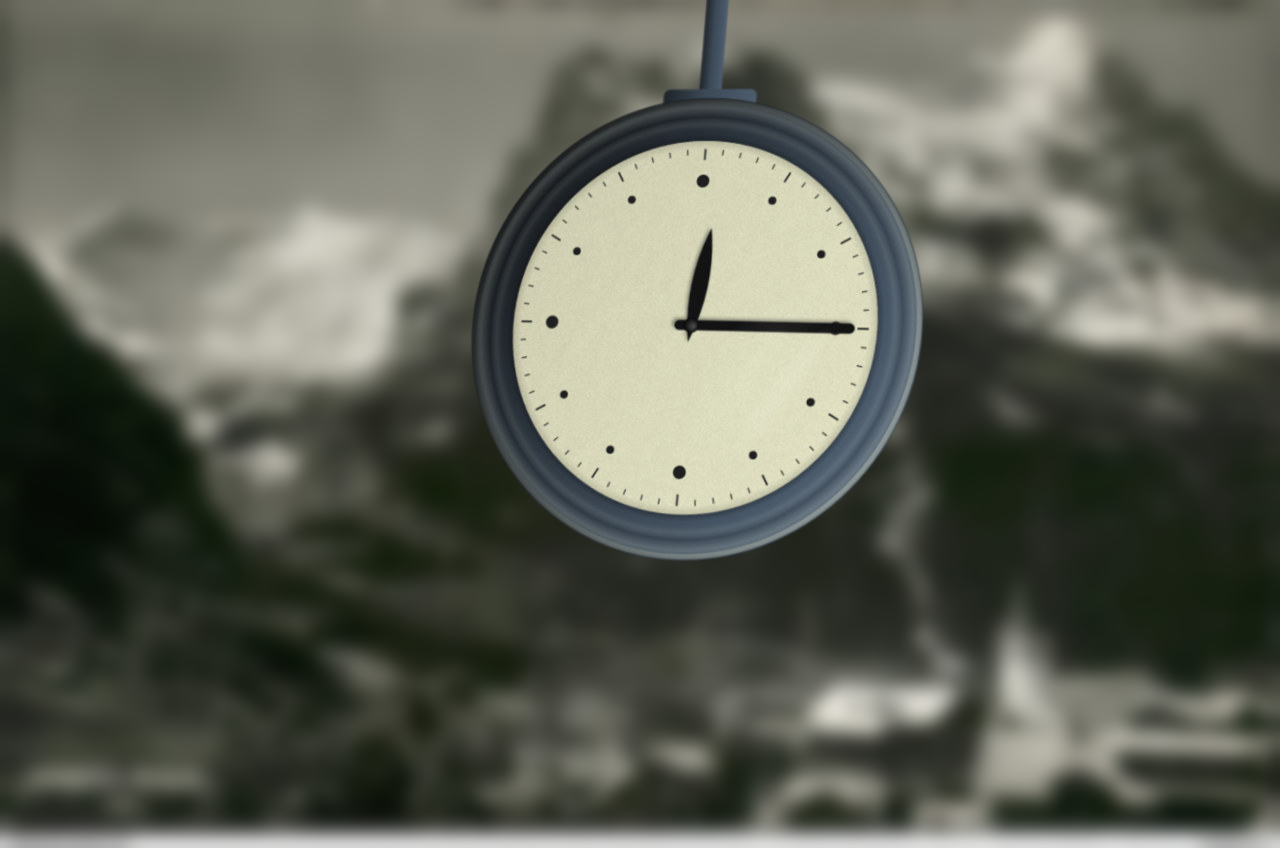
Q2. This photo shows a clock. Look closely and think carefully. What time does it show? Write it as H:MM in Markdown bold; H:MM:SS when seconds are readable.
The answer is **12:15**
